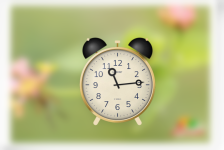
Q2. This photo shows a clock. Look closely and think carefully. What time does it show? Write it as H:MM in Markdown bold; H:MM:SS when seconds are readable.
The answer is **11:14**
